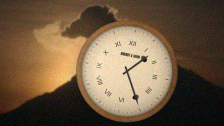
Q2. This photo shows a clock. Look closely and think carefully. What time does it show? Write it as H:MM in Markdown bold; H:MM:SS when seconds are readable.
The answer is **1:25**
